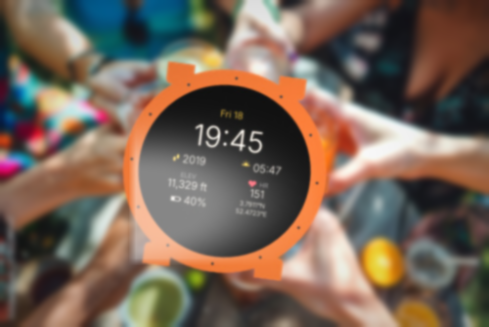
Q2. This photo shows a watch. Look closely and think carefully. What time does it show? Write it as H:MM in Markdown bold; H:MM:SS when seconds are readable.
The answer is **19:45**
